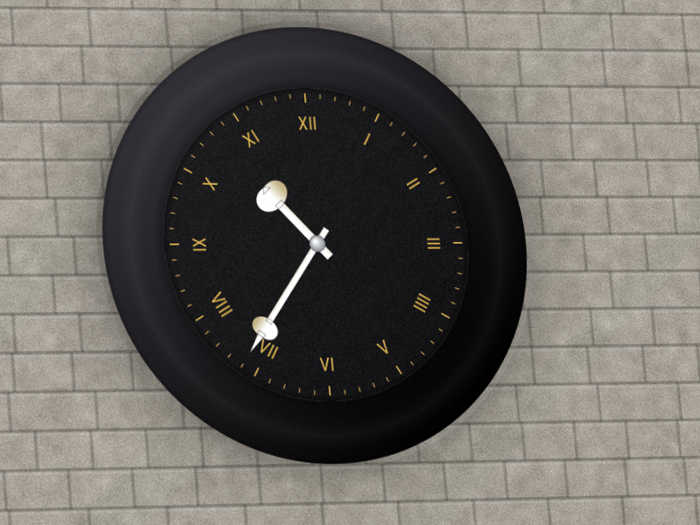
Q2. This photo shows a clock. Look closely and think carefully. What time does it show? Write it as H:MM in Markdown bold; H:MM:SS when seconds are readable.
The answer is **10:36**
